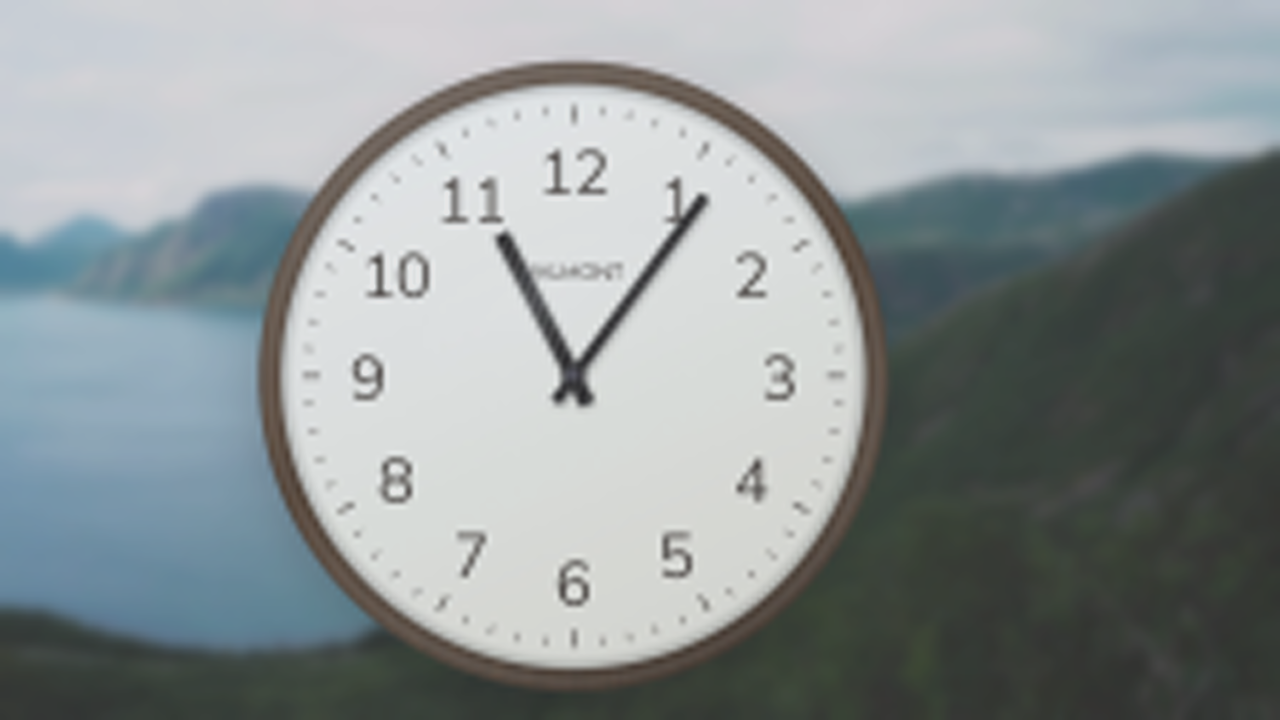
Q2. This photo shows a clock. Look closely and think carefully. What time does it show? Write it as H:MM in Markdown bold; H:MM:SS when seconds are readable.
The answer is **11:06**
